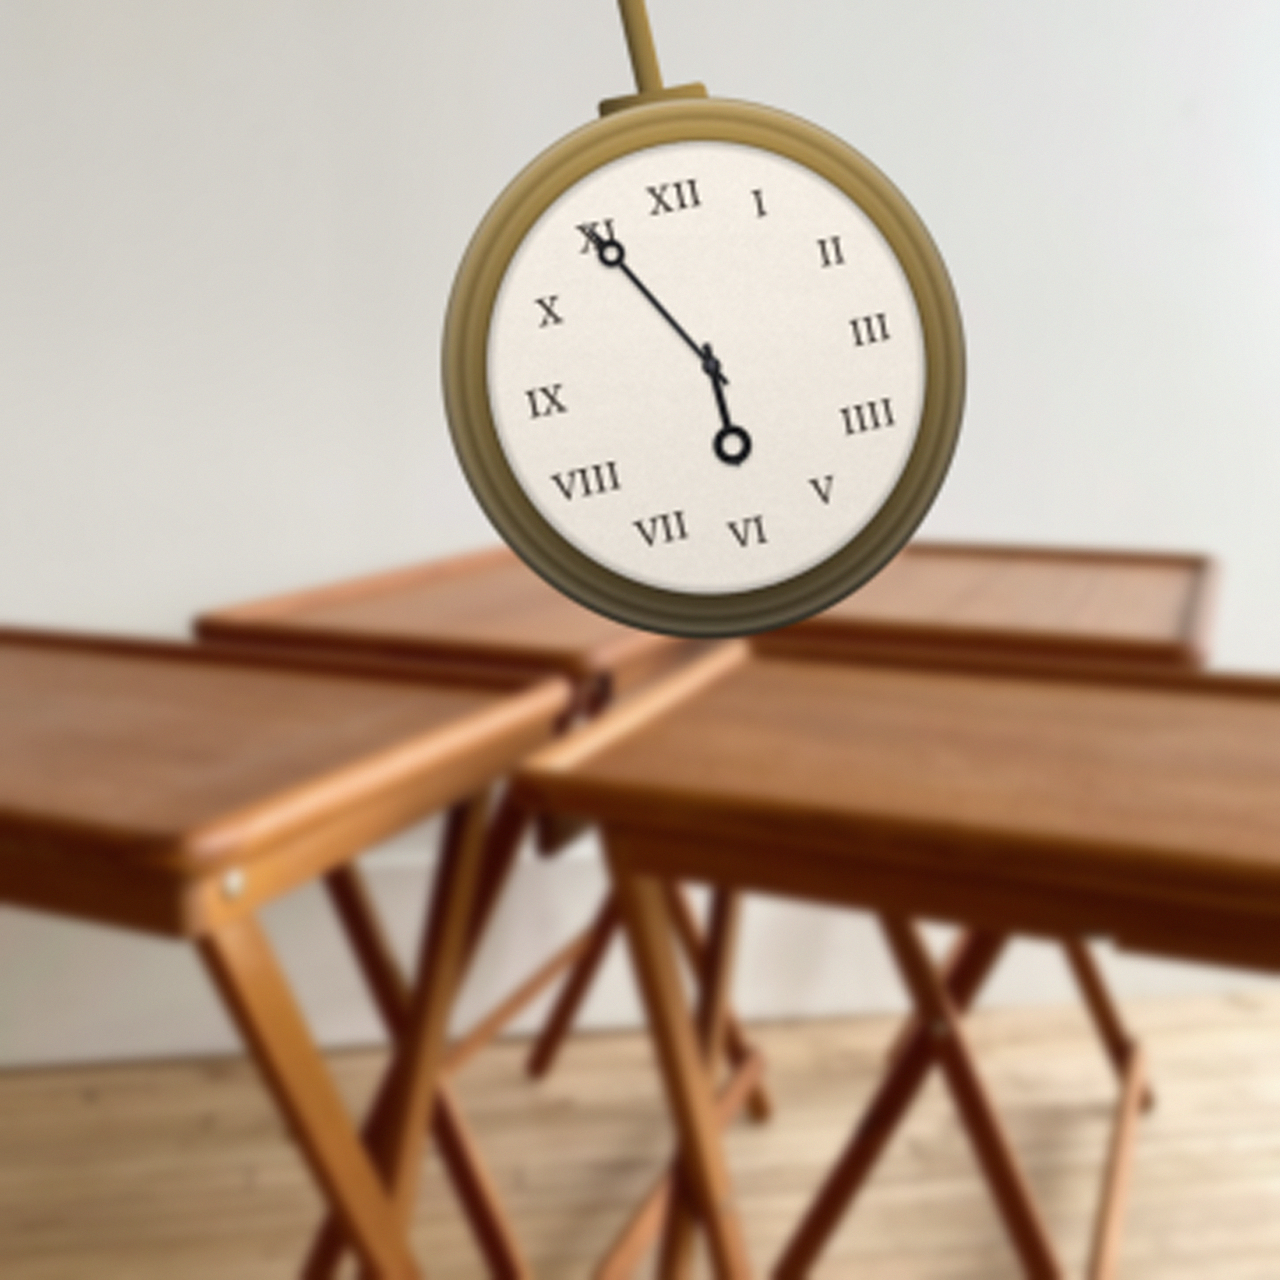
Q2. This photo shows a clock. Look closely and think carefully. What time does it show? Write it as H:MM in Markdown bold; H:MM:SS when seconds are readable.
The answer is **5:55**
